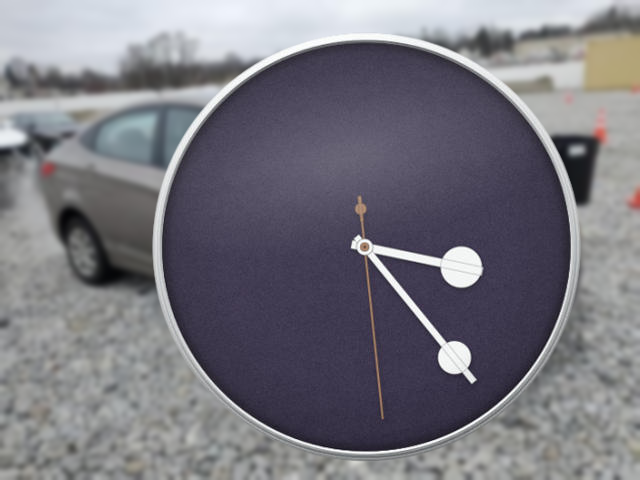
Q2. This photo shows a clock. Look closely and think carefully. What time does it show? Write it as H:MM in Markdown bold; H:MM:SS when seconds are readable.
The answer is **3:23:29**
